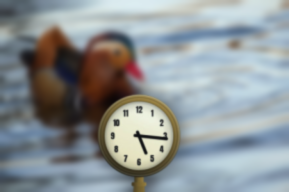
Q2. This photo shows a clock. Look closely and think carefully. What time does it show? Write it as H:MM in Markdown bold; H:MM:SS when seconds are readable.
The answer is **5:16**
